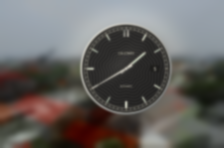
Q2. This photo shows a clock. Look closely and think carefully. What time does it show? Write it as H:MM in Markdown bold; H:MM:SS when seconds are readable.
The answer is **1:40**
